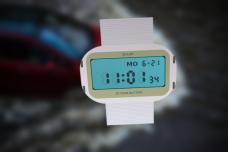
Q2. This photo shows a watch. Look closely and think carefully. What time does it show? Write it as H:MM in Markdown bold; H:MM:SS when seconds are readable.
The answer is **11:01:34**
